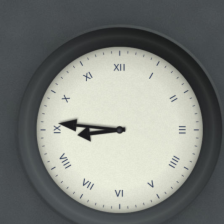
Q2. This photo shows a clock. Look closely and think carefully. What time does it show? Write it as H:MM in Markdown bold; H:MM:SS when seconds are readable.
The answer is **8:46**
